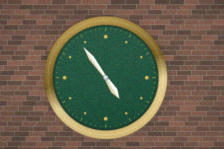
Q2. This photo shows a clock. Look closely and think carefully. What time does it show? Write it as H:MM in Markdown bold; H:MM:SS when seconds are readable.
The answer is **4:54**
